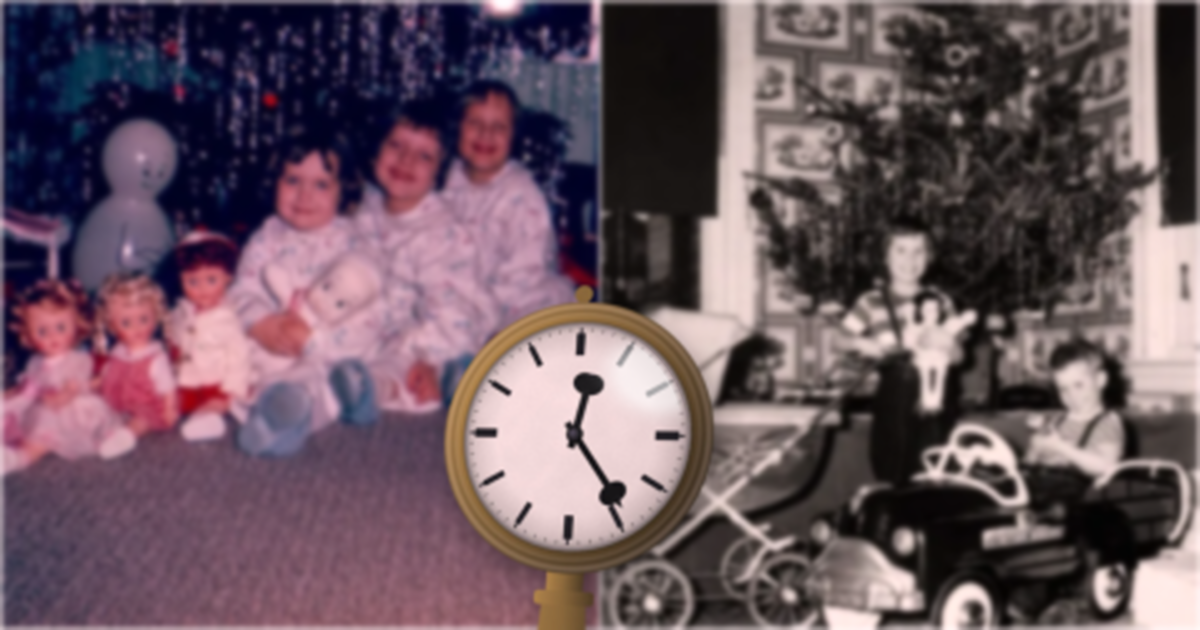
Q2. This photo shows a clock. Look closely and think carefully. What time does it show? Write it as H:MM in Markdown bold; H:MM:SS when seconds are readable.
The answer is **12:24**
